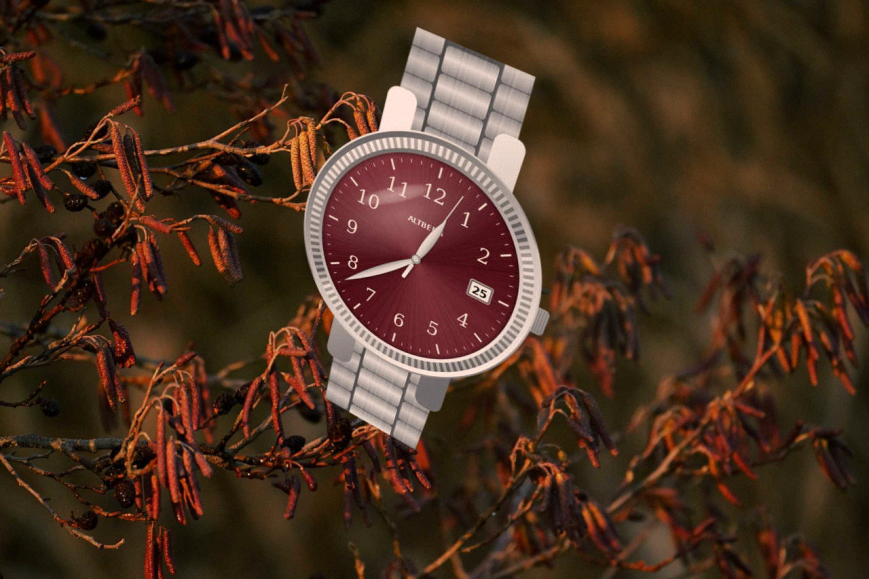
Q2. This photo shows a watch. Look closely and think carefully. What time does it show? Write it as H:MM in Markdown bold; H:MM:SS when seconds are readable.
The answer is **12:38:03**
